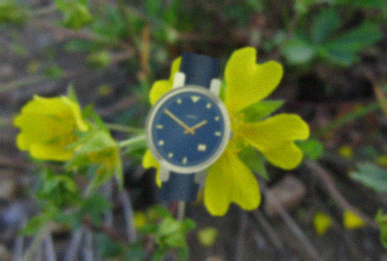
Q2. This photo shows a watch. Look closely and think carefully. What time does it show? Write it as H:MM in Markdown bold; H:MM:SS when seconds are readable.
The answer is **1:50**
